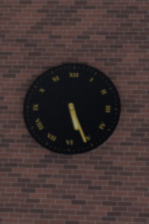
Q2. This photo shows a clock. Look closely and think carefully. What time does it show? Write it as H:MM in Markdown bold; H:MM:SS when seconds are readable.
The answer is **5:26**
